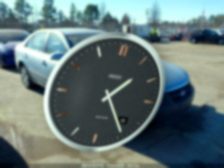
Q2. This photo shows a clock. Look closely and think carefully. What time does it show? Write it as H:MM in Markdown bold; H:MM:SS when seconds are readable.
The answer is **1:24**
